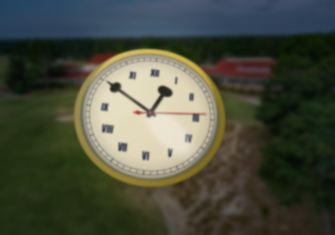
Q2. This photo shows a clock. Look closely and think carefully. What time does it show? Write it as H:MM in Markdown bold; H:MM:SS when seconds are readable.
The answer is **12:50:14**
